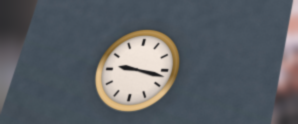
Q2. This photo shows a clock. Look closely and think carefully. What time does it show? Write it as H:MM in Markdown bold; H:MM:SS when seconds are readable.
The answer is **9:17**
